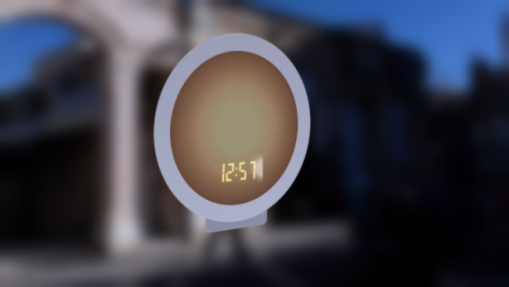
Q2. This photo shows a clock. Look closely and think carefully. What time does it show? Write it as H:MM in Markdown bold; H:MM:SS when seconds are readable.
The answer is **12:57**
